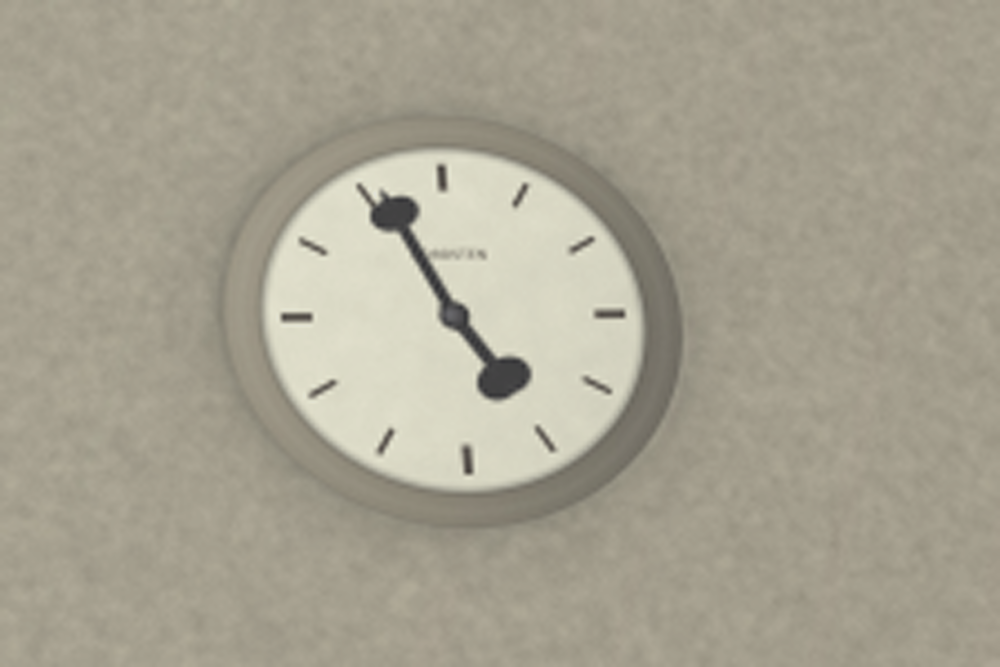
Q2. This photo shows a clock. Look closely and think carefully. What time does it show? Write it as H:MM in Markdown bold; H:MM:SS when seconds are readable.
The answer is **4:56**
